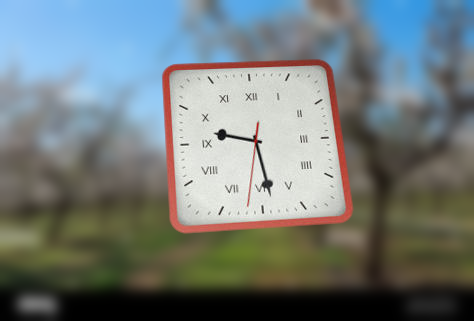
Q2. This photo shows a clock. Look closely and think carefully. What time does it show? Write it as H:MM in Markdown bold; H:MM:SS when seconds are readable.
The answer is **9:28:32**
